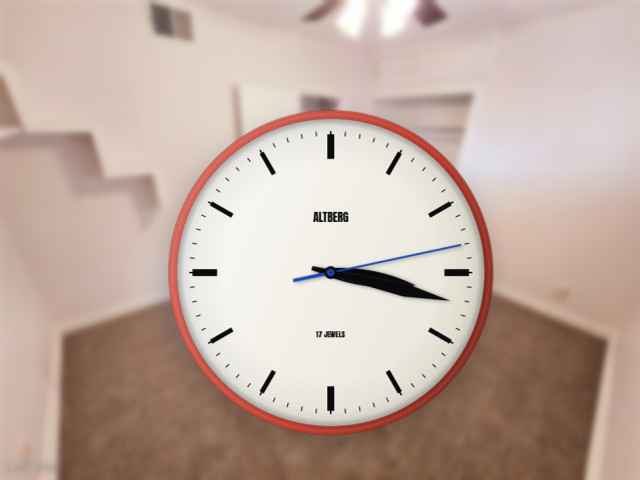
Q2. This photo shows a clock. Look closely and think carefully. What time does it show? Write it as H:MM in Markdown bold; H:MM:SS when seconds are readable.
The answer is **3:17:13**
